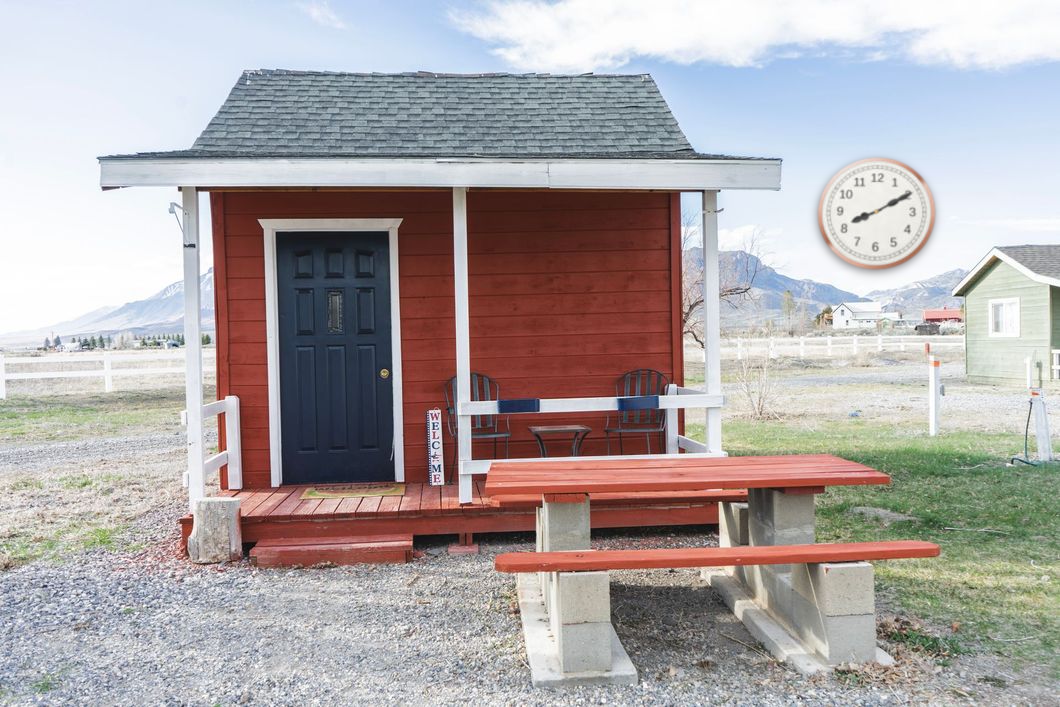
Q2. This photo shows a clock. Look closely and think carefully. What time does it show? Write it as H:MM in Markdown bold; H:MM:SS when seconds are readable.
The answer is **8:10**
